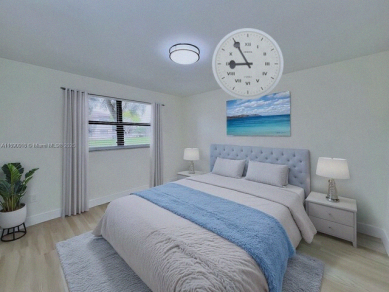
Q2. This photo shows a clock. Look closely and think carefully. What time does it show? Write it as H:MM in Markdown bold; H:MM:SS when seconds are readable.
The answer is **8:55**
